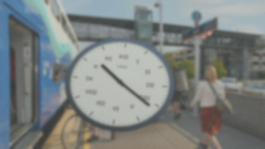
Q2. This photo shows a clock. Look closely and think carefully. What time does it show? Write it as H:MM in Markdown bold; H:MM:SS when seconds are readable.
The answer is **10:21**
